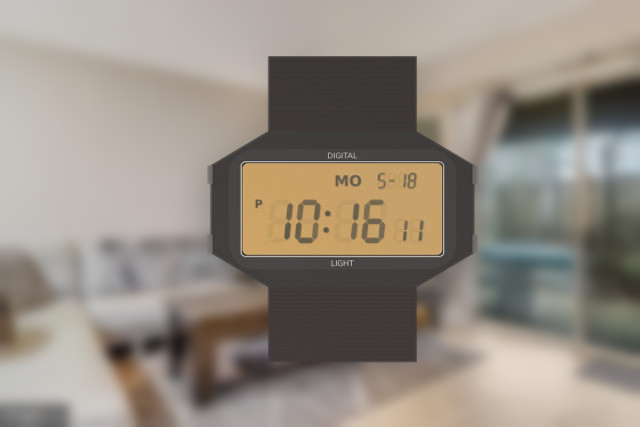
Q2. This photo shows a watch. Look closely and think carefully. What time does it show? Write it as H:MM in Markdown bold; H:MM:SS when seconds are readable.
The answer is **10:16:11**
